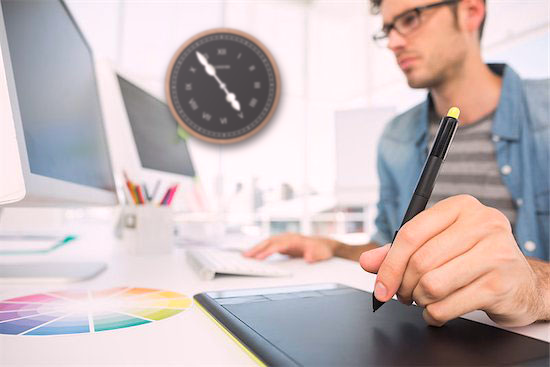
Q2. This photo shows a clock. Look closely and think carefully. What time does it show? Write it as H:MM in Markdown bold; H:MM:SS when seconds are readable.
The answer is **4:54**
